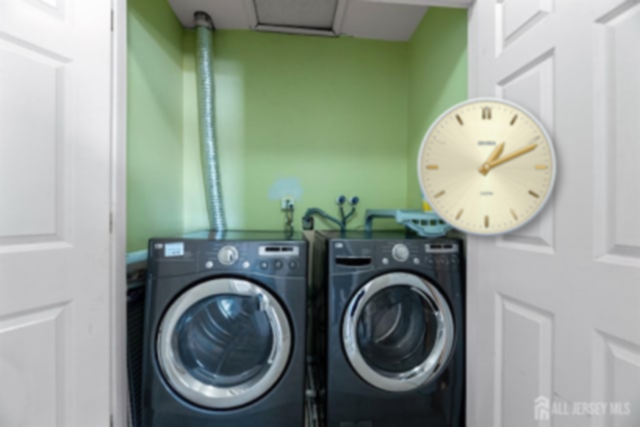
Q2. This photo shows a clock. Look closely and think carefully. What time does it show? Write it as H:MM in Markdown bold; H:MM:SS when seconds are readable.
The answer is **1:11**
